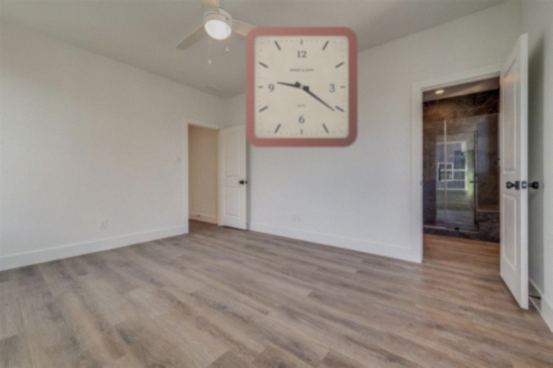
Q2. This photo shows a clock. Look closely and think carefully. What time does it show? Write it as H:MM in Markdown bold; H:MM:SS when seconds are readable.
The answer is **9:21**
